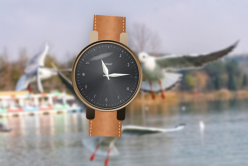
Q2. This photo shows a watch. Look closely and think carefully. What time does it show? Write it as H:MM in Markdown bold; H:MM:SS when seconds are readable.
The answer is **11:14**
